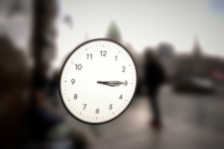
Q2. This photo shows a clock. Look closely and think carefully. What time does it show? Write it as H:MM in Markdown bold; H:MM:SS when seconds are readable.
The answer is **3:15**
